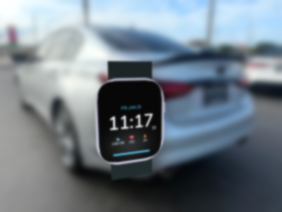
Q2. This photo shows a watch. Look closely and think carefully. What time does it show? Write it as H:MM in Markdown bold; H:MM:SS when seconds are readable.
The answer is **11:17**
